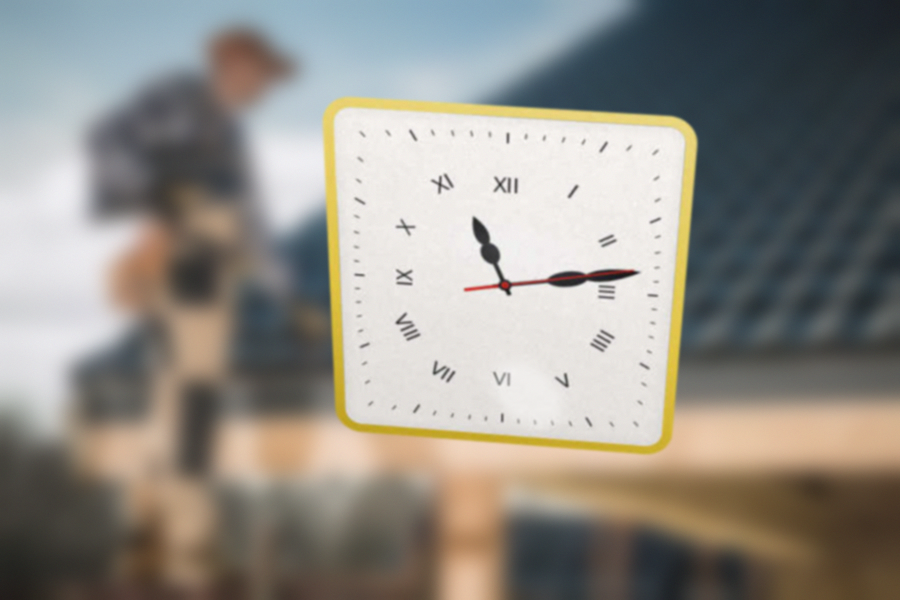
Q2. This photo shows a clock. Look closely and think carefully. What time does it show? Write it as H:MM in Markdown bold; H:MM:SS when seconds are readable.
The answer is **11:13:13**
